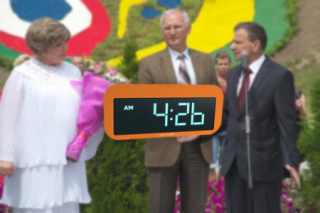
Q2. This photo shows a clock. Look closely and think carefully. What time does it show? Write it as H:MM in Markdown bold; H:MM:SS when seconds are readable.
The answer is **4:26**
